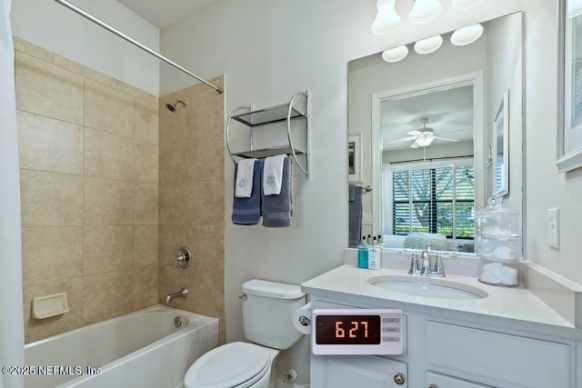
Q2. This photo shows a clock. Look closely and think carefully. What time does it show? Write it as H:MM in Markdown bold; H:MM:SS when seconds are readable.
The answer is **6:27**
